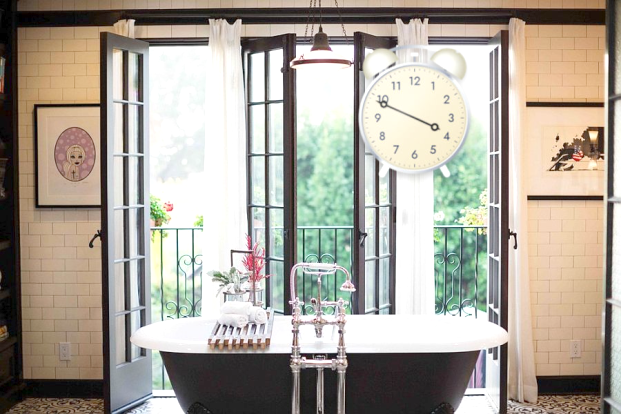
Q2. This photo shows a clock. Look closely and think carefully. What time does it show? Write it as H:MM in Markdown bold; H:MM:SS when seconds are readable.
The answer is **3:49**
